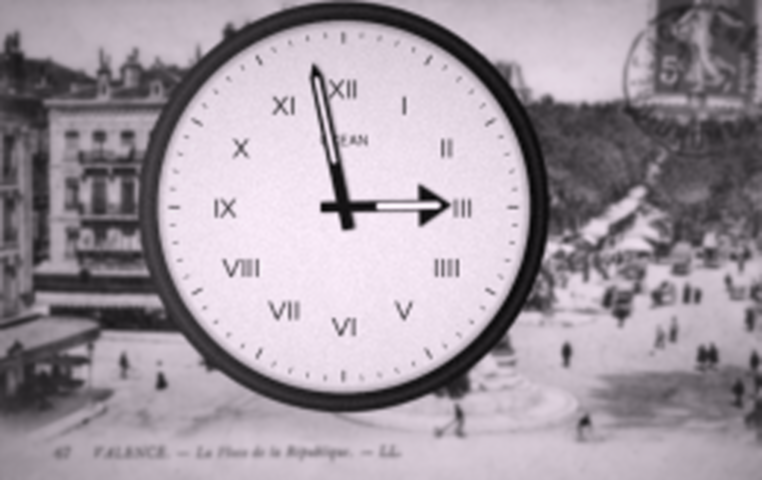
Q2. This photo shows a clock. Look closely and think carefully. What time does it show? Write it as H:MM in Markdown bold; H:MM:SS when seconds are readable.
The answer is **2:58**
